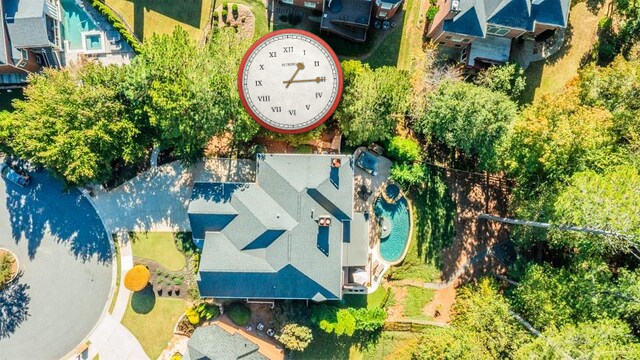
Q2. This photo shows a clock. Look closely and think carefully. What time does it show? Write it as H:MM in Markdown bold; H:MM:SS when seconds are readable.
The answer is **1:15**
